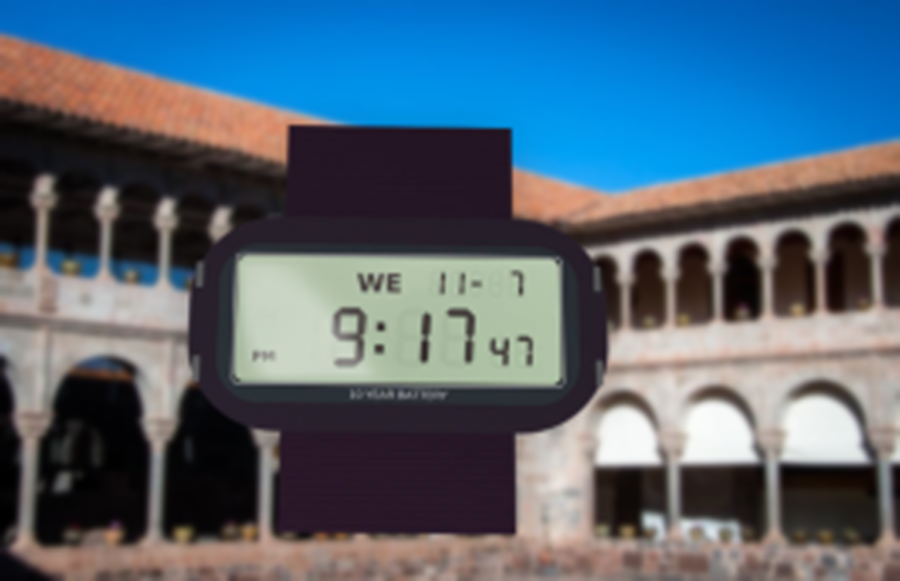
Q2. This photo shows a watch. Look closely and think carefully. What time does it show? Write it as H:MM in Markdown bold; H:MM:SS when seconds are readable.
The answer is **9:17:47**
